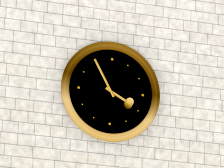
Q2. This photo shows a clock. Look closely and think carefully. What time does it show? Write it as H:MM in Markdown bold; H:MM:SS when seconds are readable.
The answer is **3:55**
